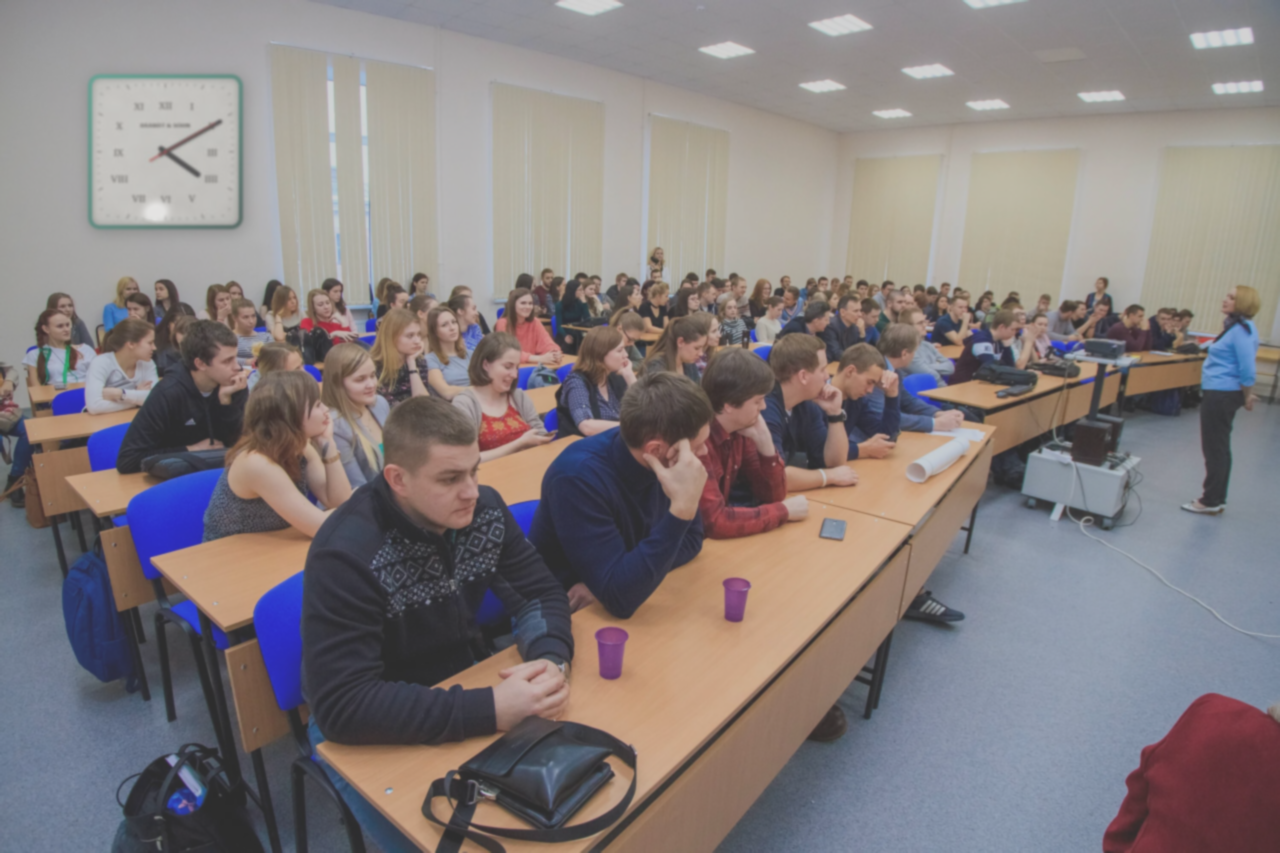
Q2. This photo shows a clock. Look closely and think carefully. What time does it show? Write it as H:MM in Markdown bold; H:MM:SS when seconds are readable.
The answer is **4:10:10**
